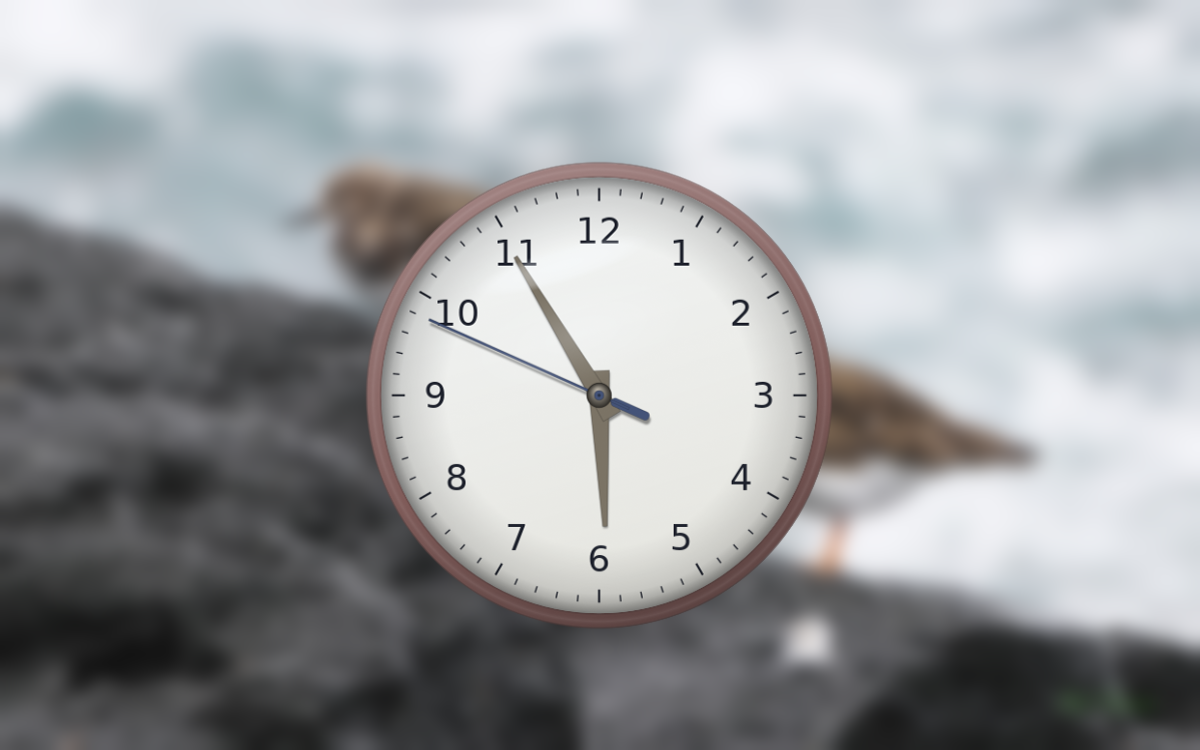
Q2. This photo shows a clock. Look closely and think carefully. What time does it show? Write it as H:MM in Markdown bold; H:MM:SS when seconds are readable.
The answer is **5:54:49**
